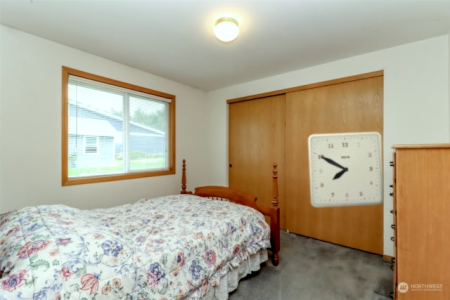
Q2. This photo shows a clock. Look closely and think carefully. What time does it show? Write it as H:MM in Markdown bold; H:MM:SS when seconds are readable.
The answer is **7:50**
